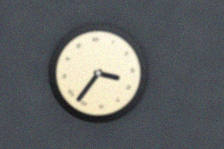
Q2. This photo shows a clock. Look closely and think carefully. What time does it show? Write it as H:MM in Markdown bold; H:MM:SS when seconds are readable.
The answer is **3:37**
